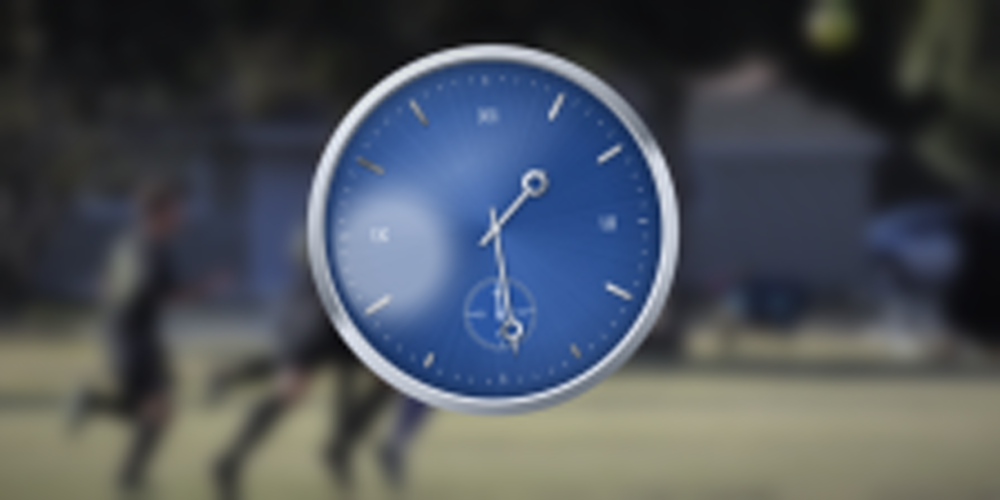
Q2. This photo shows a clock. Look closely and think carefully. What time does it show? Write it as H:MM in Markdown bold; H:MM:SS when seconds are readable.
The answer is **1:29**
